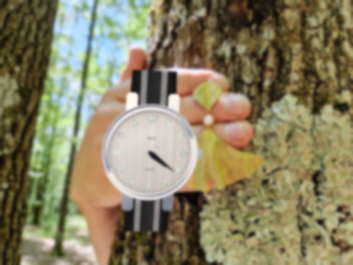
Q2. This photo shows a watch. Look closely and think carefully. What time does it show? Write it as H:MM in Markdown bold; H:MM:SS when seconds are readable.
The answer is **4:21**
